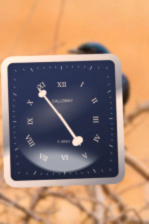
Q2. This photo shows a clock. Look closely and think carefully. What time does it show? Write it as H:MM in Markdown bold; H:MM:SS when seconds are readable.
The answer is **4:54**
